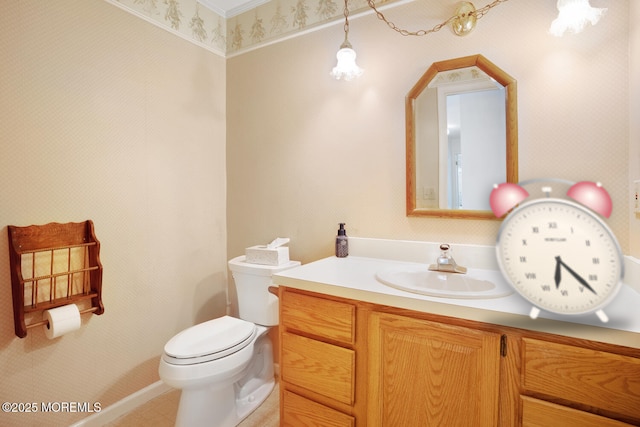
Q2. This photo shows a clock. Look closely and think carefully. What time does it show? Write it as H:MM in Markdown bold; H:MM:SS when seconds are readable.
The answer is **6:23**
